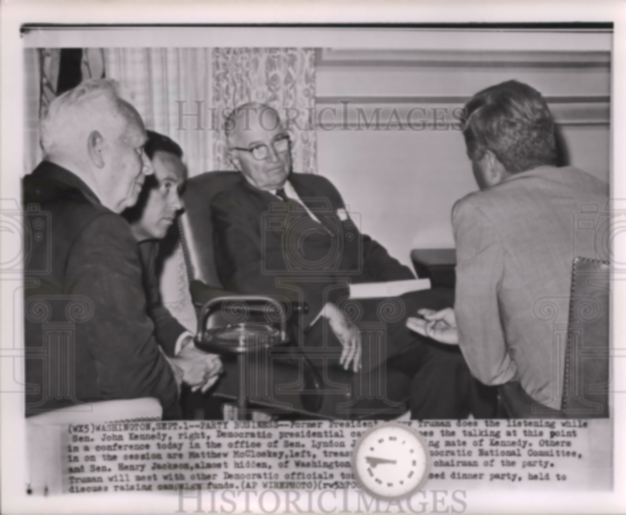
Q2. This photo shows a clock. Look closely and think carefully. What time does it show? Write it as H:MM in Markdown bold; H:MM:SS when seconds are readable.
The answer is **8:46**
